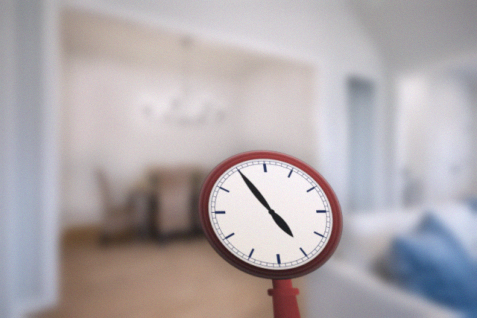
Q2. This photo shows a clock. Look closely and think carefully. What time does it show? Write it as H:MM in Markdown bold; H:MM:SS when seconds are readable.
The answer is **4:55**
